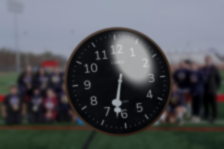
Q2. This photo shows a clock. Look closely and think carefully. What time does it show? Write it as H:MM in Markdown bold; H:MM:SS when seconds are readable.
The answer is **6:32**
